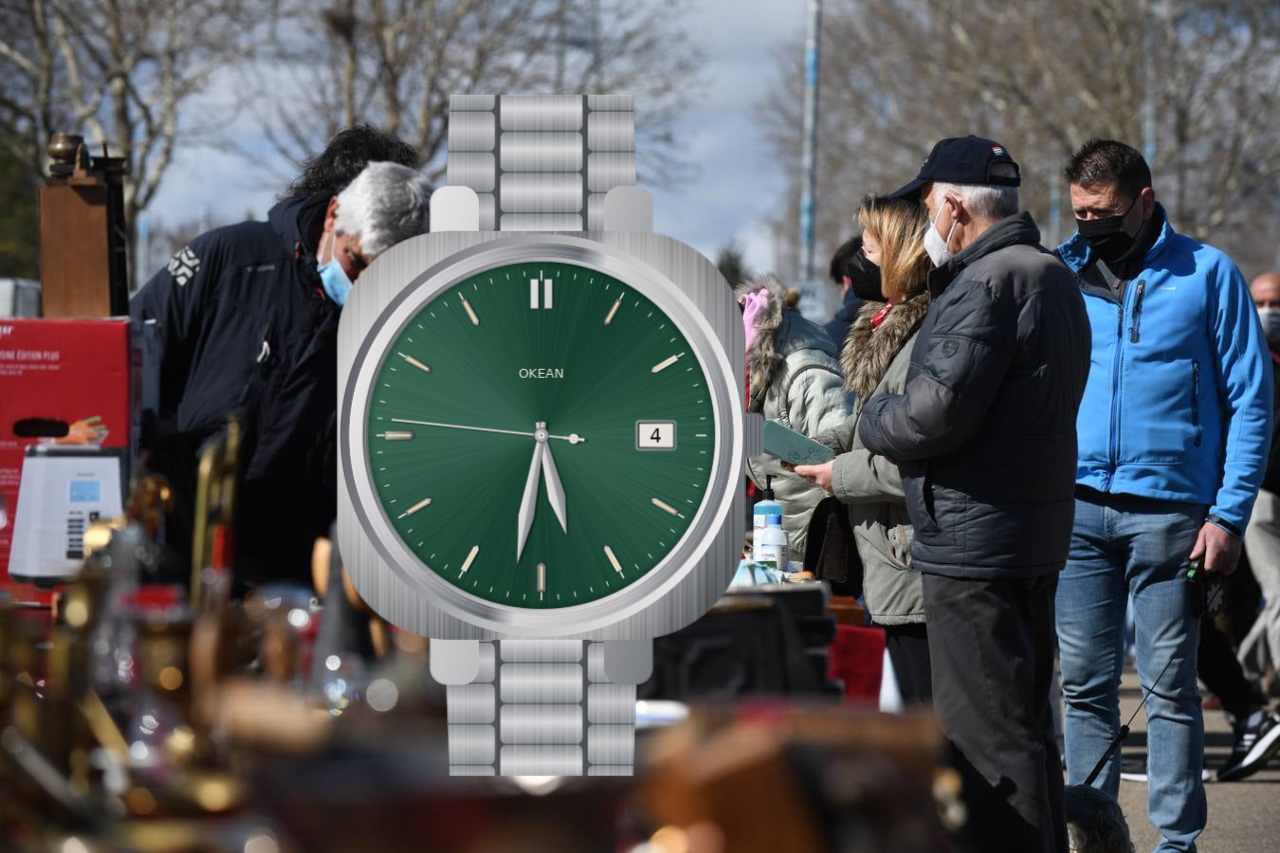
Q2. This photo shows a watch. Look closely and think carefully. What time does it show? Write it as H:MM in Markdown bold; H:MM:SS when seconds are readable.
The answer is **5:31:46**
